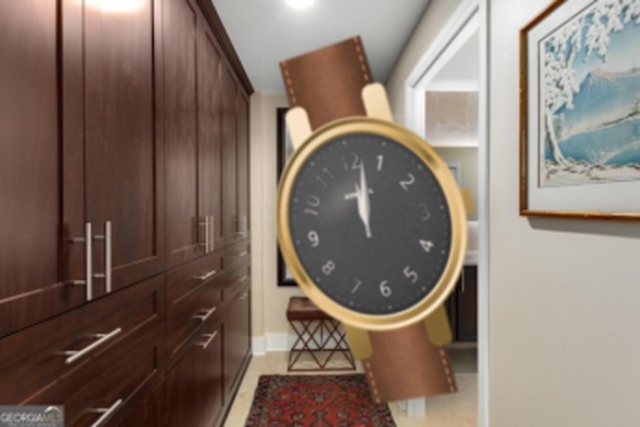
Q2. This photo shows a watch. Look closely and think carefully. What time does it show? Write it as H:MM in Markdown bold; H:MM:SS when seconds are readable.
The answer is **12:02**
